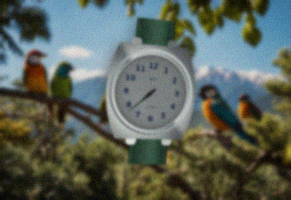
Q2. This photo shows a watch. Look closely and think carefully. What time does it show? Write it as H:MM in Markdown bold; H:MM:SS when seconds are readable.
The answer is **7:38**
